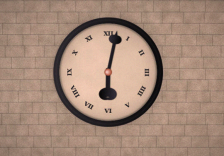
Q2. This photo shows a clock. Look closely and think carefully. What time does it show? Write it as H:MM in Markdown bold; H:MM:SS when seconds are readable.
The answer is **6:02**
